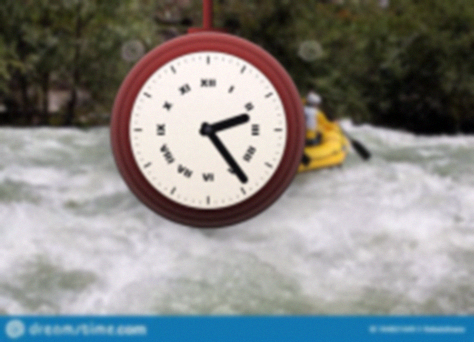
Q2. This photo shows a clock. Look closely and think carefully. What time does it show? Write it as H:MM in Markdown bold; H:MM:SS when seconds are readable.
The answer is **2:24**
